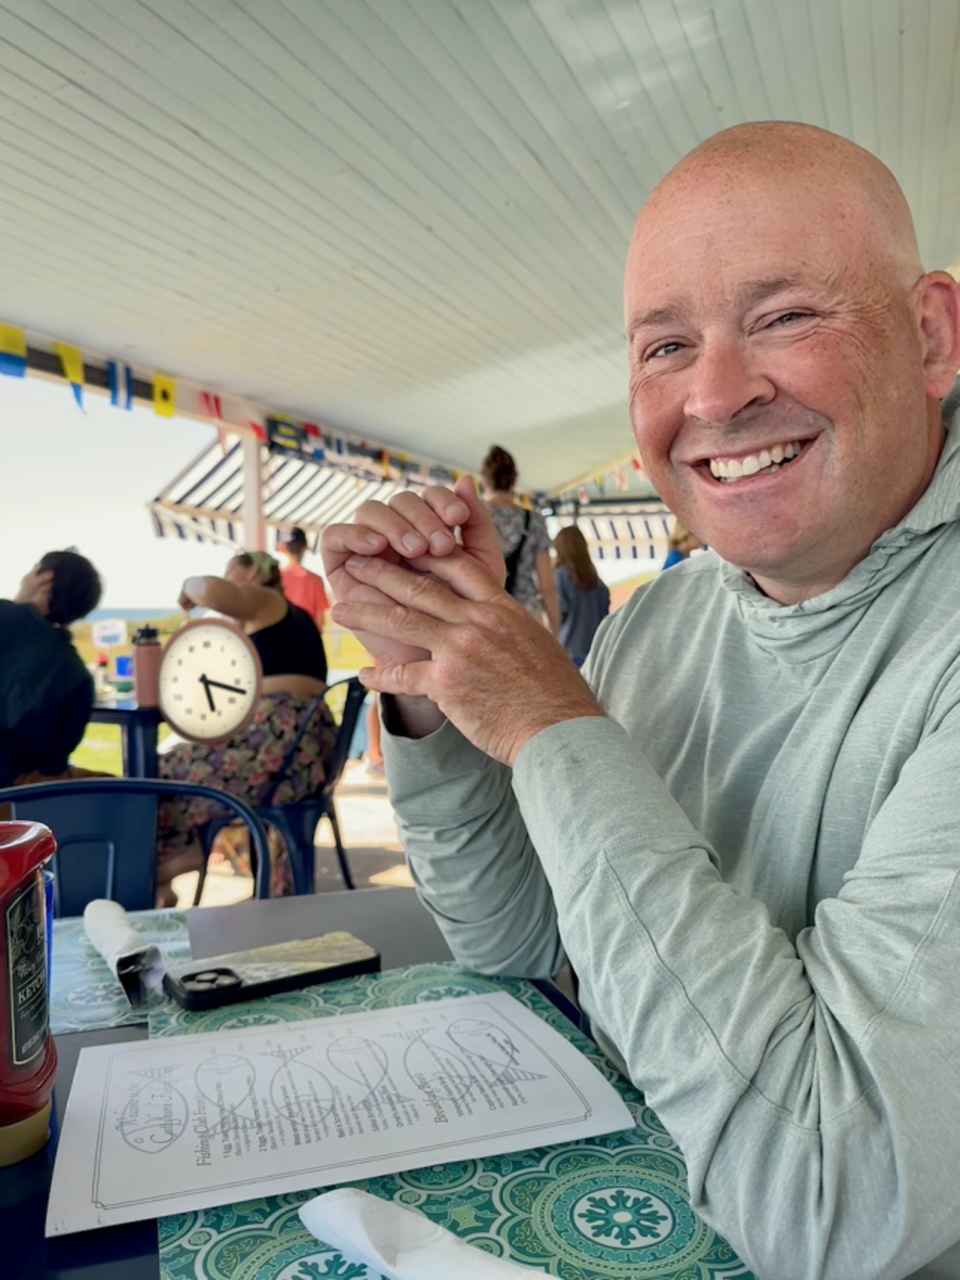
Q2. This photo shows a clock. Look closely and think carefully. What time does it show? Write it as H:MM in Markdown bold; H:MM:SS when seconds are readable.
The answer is **5:17**
